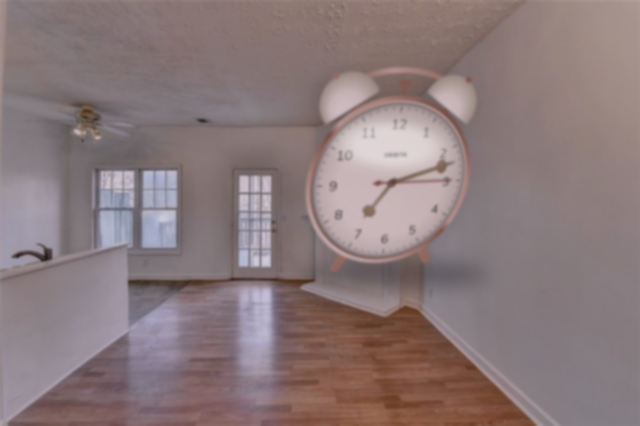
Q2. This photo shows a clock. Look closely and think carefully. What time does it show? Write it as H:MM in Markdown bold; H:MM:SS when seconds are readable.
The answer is **7:12:15**
